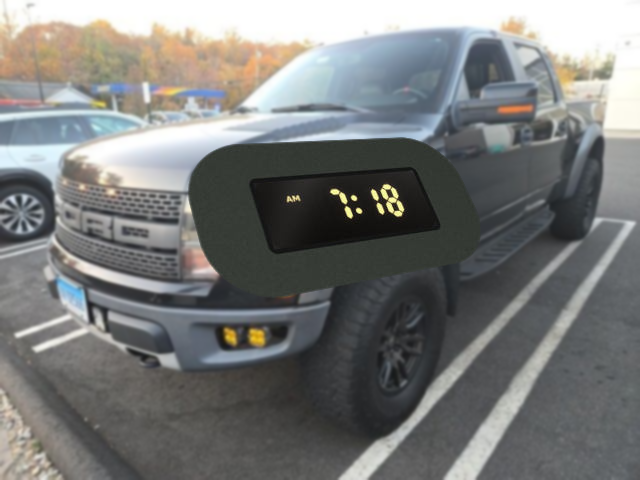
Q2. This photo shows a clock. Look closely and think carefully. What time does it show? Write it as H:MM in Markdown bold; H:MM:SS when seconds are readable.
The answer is **7:18**
